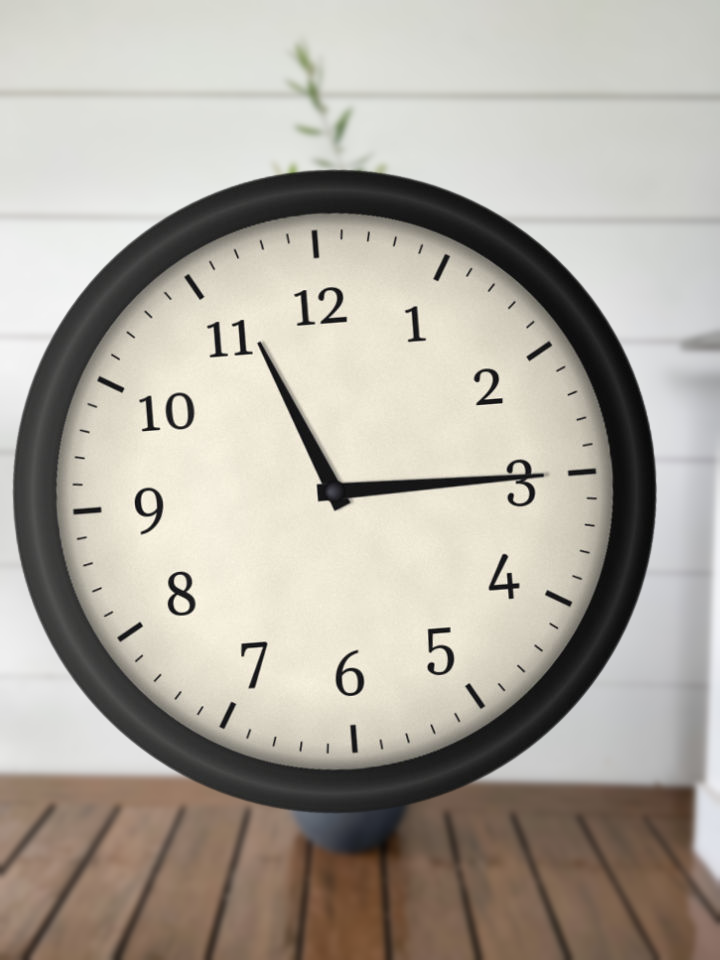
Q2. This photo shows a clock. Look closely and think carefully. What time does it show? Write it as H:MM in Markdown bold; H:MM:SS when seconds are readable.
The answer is **11:15**
